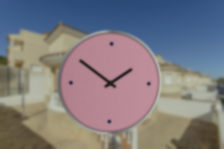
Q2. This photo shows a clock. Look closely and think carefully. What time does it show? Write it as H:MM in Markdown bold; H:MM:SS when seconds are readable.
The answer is **1:51**
